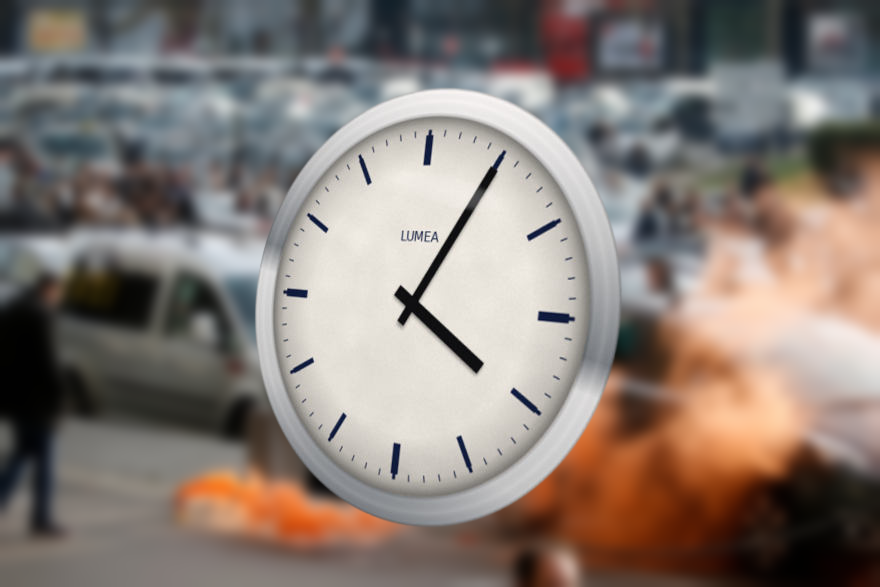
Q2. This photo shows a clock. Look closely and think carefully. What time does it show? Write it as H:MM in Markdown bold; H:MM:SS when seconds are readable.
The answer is **4:05**
